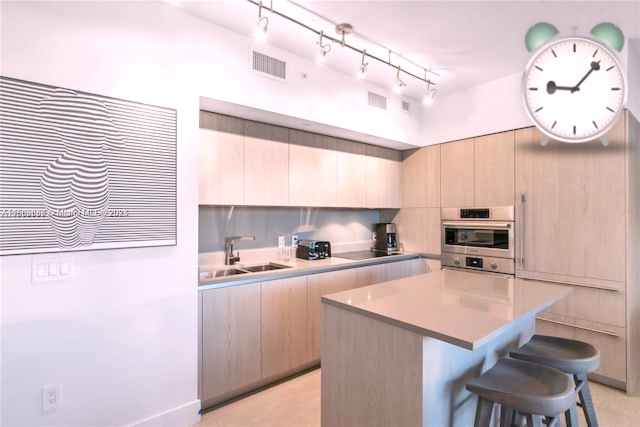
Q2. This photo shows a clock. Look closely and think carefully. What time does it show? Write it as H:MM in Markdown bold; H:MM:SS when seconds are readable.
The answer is **9:07**
